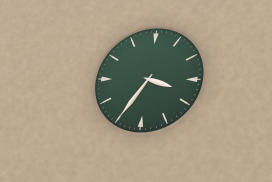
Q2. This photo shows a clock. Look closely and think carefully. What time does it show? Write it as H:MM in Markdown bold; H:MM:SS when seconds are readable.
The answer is **3:35**
